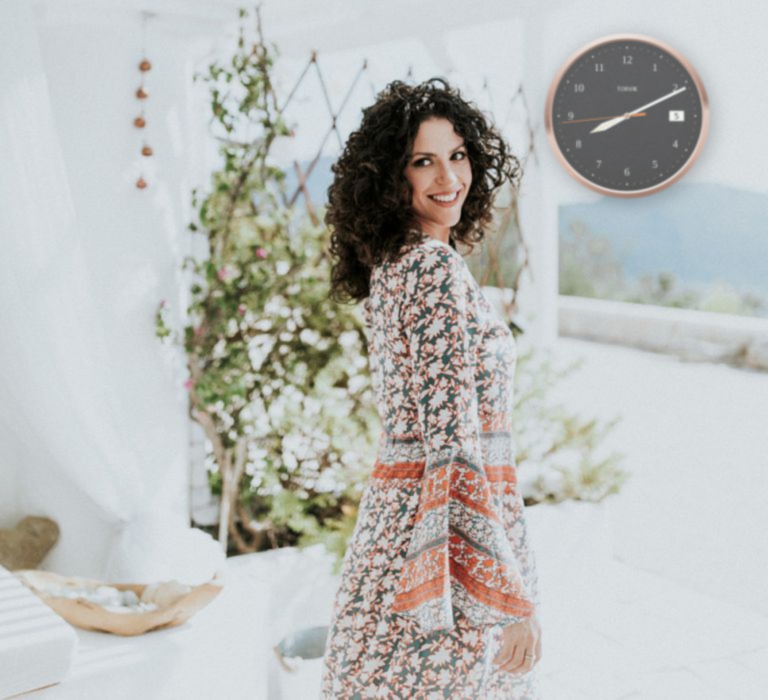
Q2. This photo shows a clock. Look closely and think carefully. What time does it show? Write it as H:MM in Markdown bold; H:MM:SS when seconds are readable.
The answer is **8:10:44**
